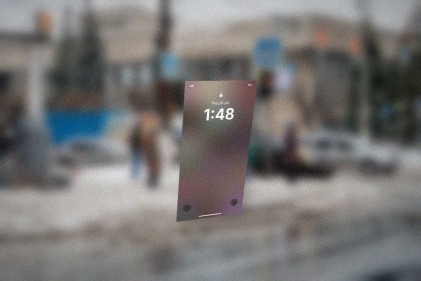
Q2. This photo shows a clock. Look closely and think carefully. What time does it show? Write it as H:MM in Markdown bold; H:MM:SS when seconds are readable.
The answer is **1:48**
